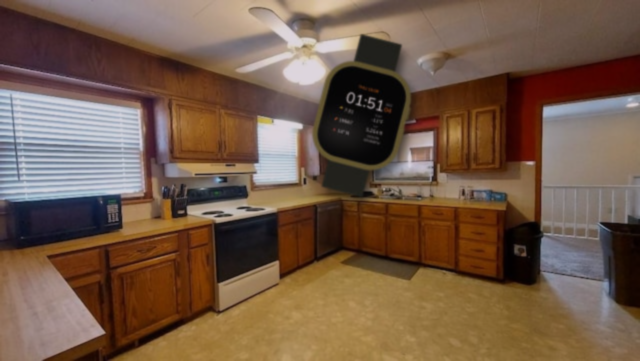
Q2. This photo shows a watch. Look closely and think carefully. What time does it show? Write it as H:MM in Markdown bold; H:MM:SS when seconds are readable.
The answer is **1:51**
